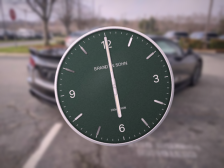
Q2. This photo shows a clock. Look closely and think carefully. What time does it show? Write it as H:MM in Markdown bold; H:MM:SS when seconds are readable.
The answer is **6:00**
